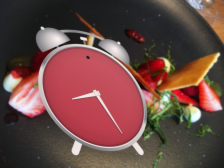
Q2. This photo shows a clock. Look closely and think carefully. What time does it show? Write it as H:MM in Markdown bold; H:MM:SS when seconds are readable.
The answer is **8:26**
